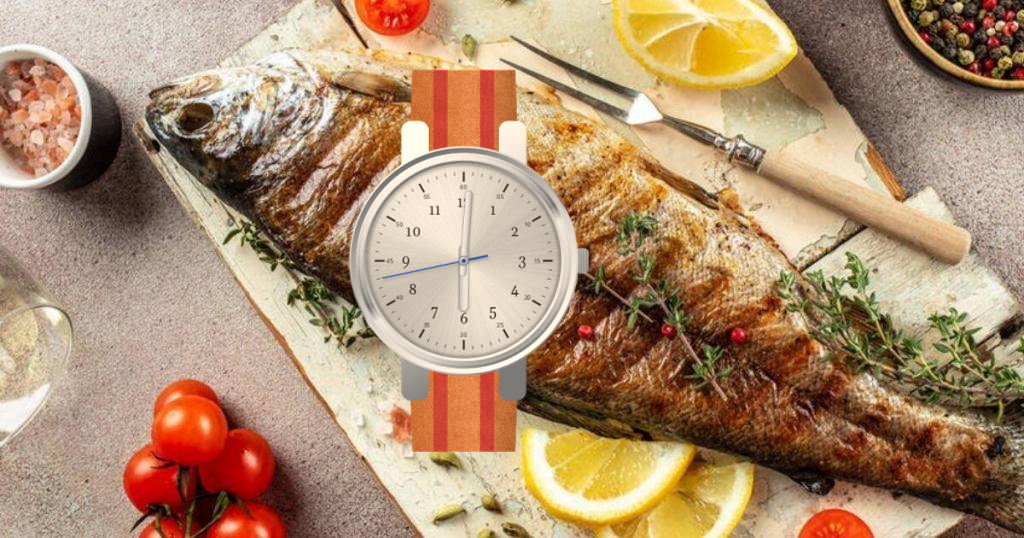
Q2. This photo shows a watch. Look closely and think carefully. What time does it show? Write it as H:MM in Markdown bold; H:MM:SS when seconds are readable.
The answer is **6:00:43**
